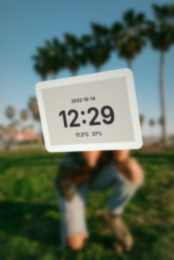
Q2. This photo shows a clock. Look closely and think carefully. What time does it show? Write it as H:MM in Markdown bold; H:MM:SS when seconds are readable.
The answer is **12:29**
